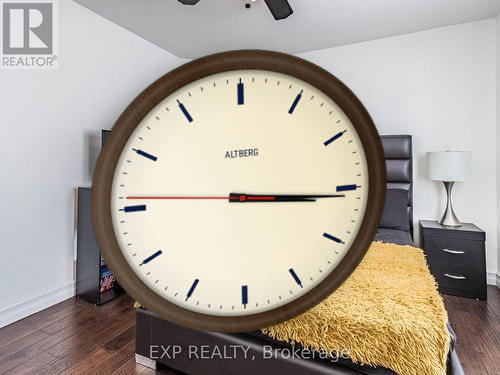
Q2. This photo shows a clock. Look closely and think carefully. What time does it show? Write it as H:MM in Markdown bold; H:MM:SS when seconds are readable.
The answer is **3:15:46**
